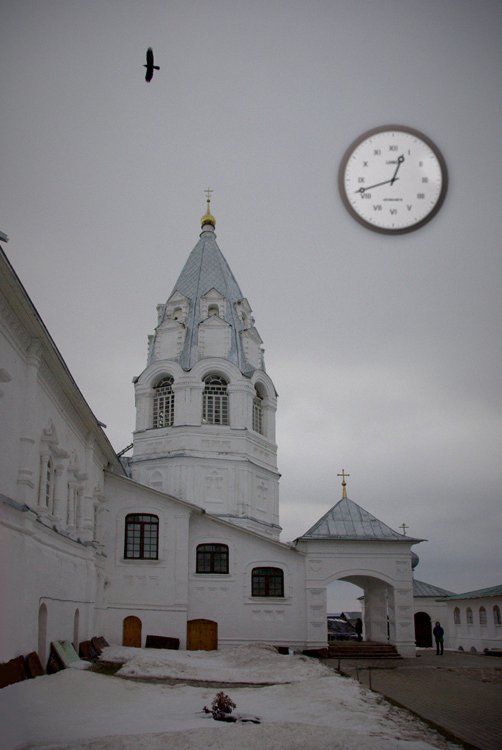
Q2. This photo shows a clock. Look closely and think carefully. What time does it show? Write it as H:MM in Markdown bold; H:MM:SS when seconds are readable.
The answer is **12:42**
